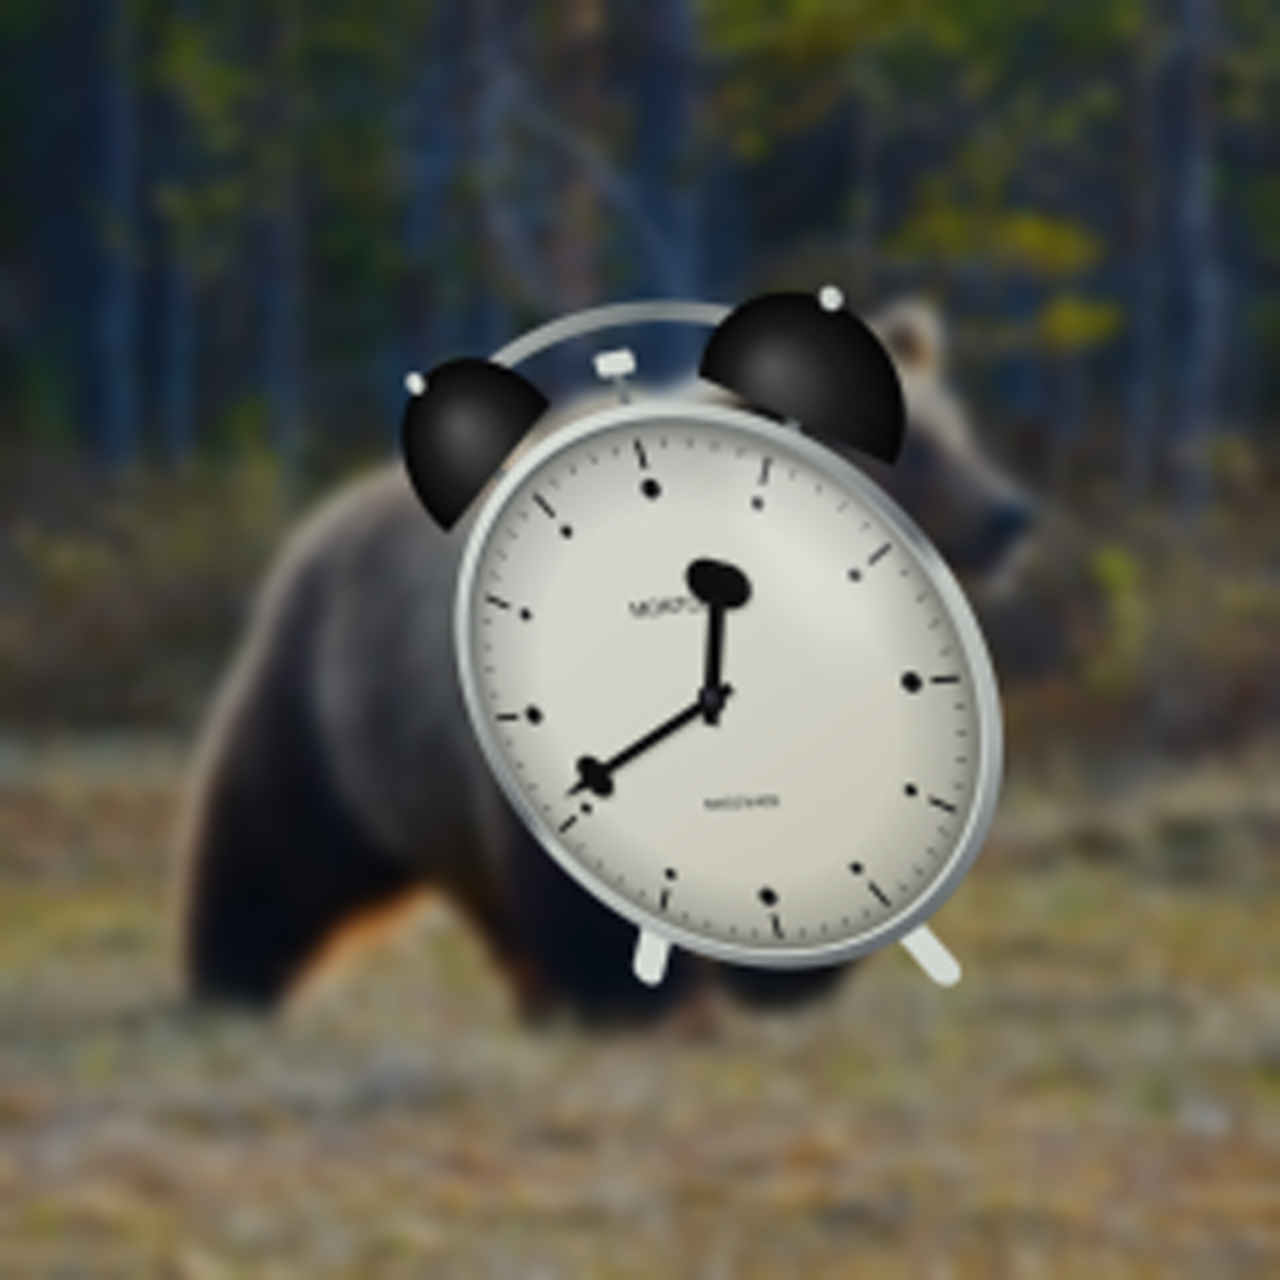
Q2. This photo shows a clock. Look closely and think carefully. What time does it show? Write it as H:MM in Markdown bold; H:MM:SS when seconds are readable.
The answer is **12:41**
